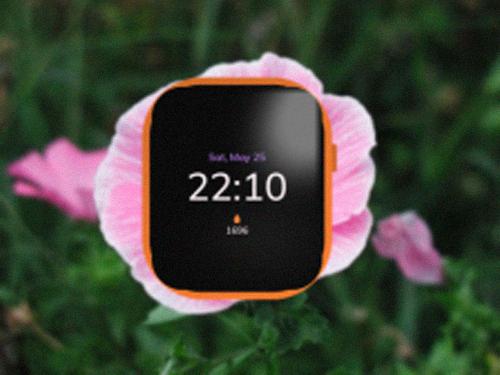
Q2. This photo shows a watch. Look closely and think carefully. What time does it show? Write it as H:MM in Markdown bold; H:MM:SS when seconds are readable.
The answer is **22:10**
